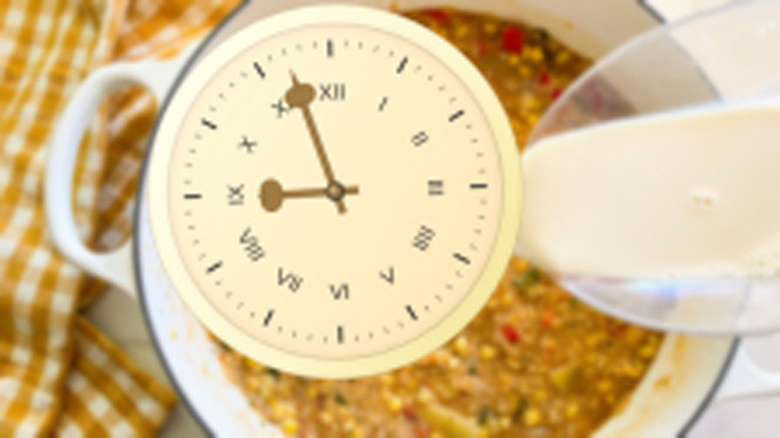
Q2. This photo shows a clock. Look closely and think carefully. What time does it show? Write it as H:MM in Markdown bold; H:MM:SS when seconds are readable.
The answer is **8:57**
